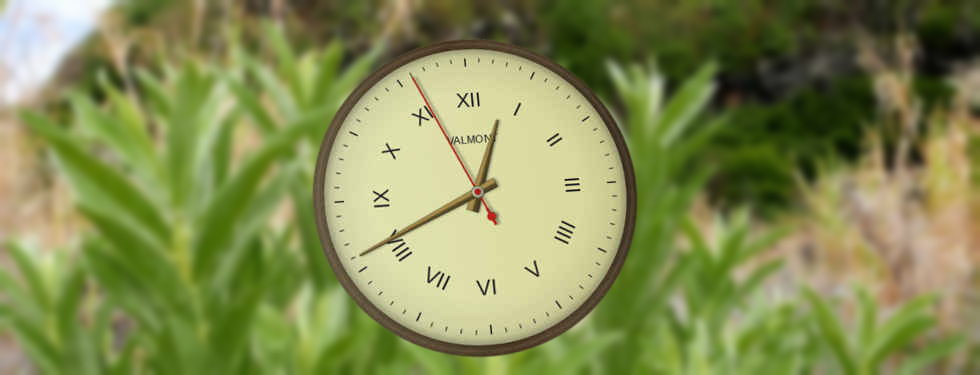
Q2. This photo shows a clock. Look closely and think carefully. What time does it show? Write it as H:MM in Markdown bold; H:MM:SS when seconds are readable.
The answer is **12:40:56**
